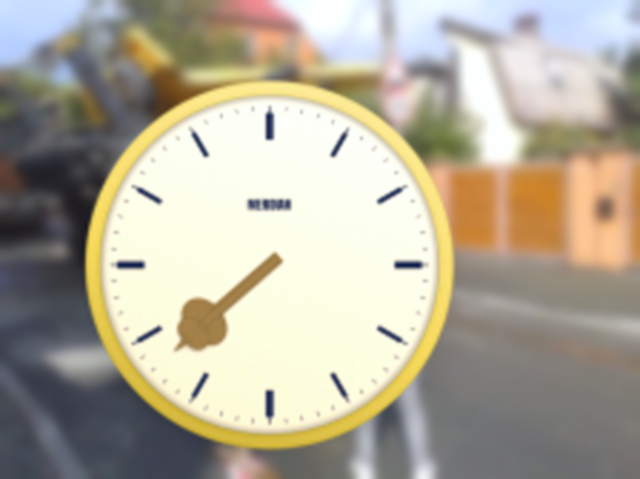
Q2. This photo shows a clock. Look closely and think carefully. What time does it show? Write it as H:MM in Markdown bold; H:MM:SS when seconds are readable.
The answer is **7:38**
